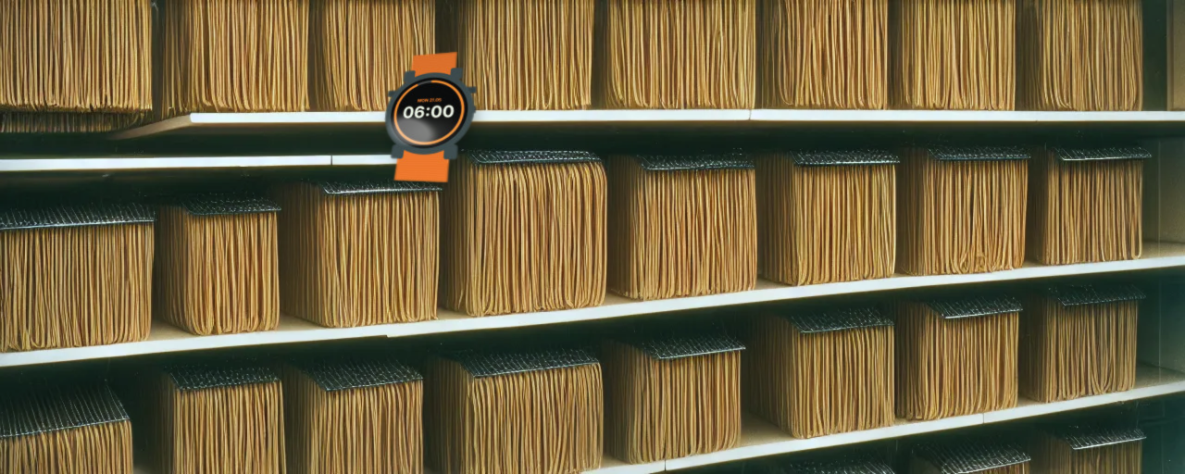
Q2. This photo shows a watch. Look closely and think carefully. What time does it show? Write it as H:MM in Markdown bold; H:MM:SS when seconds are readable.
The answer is **6:00**
